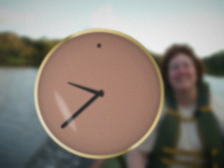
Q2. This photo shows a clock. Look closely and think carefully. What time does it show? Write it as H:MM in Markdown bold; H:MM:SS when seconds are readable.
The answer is **9:38**
